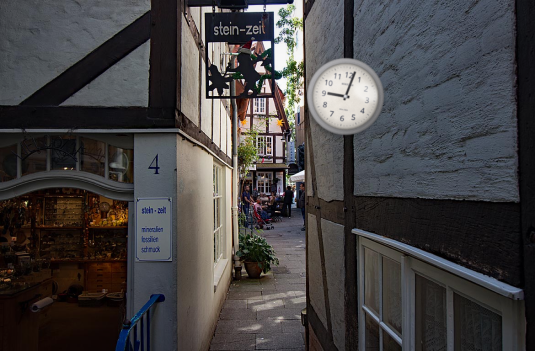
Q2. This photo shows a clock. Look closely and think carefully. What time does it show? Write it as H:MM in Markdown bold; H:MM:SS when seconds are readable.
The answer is **9:02**
